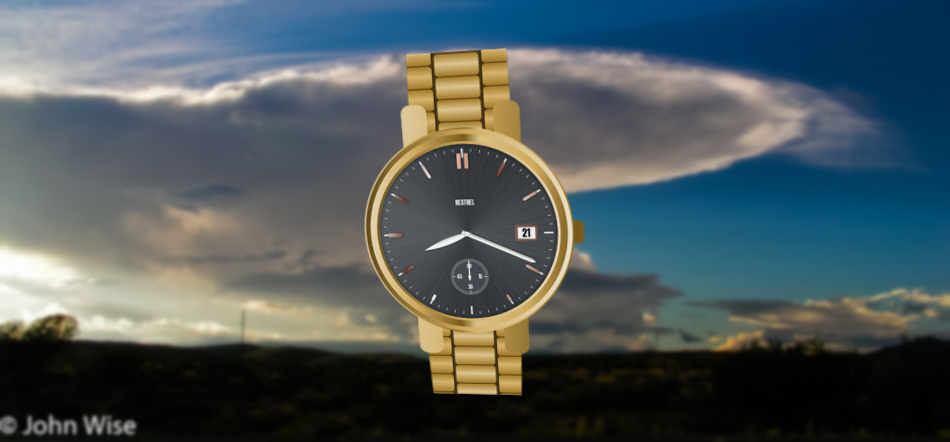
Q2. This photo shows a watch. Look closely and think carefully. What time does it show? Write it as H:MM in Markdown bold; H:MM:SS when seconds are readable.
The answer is **8:19**
